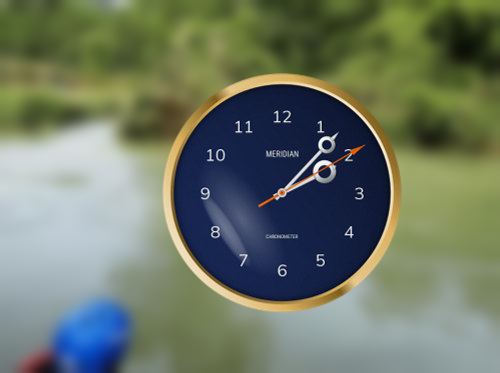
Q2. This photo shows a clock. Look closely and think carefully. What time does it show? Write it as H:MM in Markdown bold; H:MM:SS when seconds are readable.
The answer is **2:07:10**
